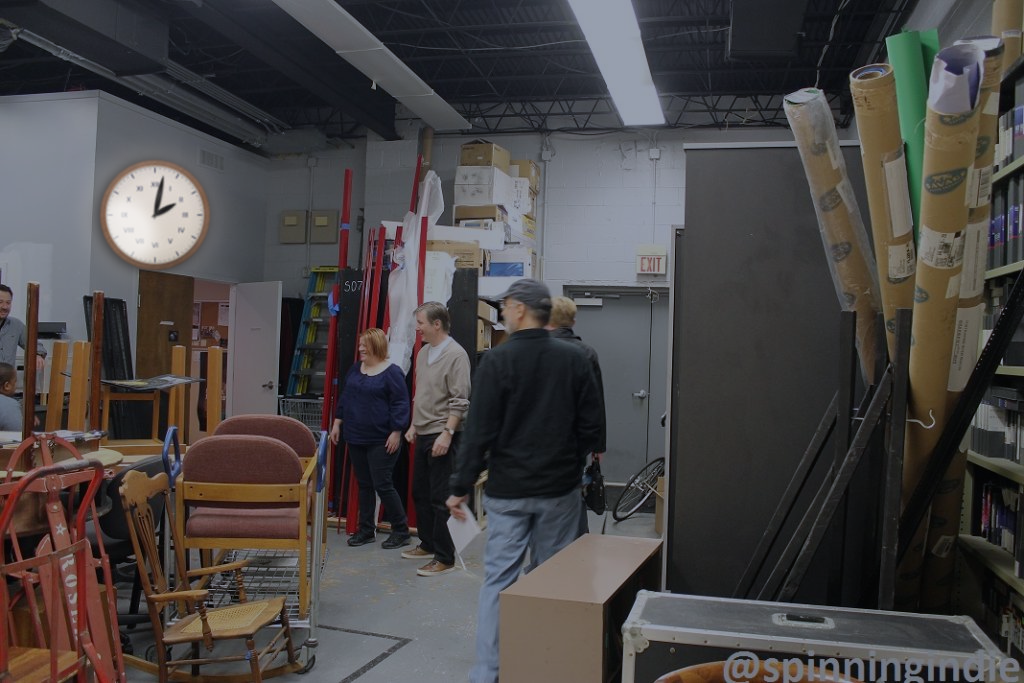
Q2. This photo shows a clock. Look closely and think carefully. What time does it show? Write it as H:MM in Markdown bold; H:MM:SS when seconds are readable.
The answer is **2:02**
